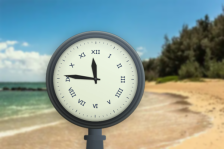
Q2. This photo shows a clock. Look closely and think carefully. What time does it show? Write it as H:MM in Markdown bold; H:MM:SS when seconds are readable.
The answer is **11:46**
